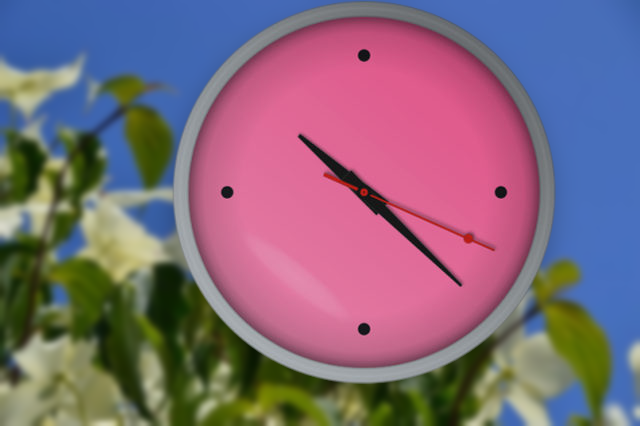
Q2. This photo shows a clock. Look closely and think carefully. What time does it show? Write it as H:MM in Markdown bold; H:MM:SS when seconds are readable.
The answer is **10:22:19**
